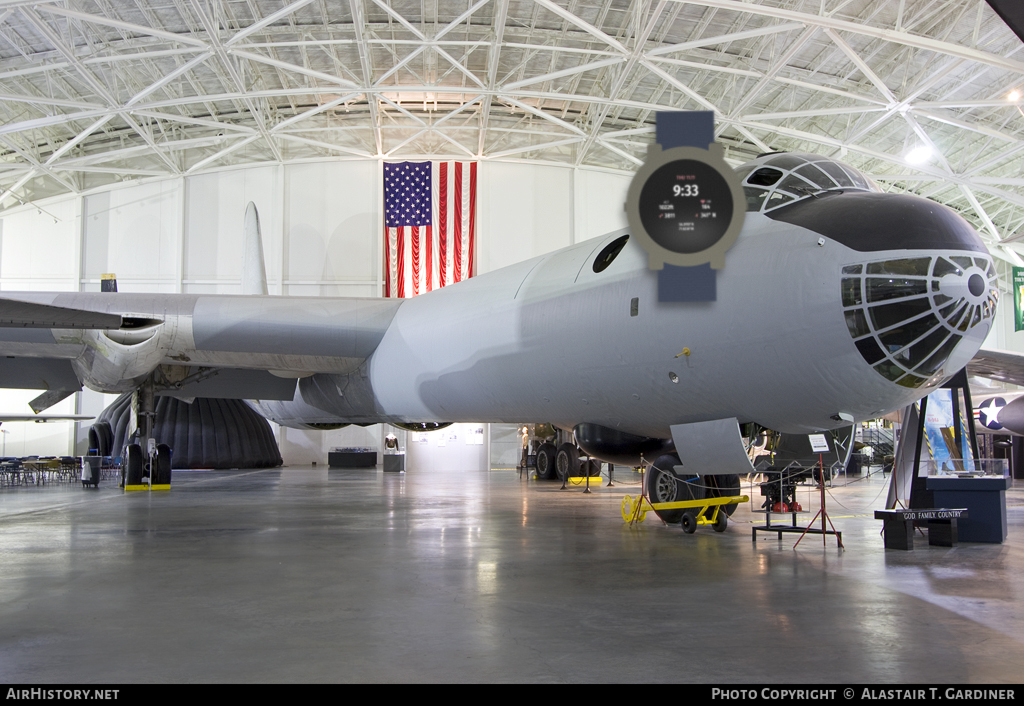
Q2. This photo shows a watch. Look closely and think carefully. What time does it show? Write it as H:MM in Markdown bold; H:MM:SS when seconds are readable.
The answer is **9:33**
